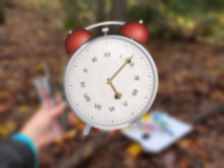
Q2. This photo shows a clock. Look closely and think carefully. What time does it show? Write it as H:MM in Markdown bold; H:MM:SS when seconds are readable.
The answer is **5:08**
